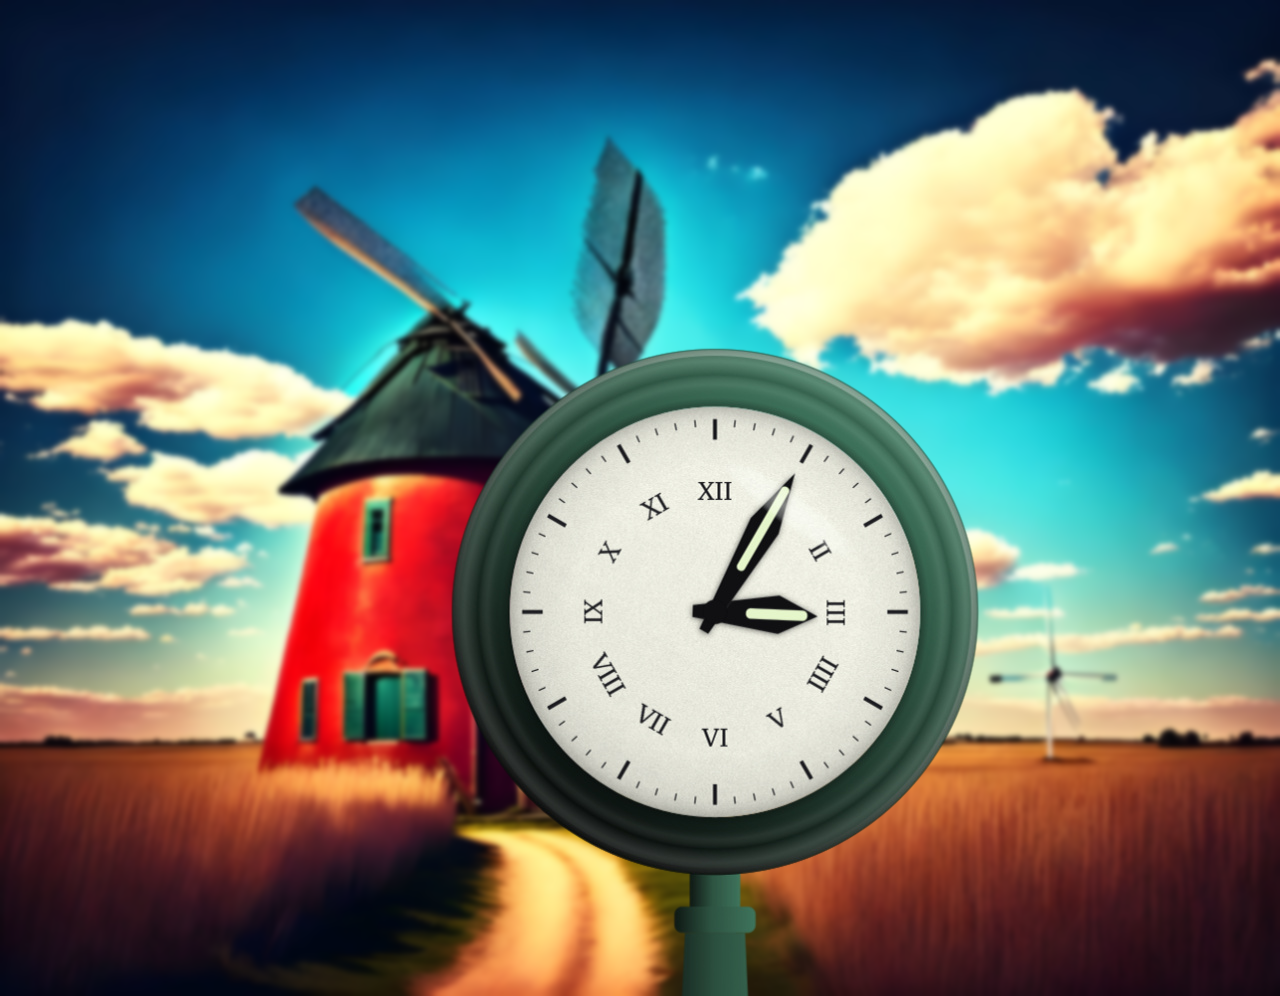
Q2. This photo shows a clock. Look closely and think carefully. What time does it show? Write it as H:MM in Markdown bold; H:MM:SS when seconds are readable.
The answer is **3:05**
